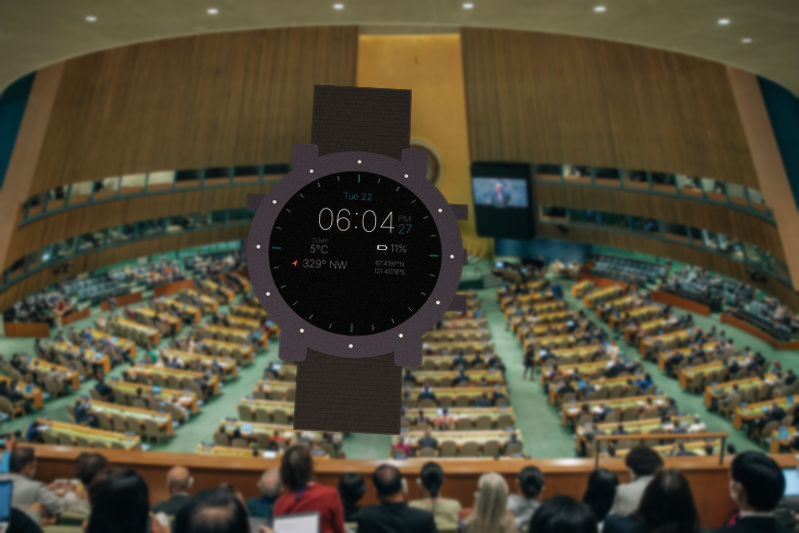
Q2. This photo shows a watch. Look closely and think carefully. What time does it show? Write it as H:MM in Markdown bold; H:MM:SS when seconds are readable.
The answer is **6:04:27**
